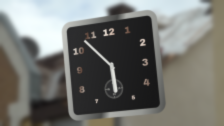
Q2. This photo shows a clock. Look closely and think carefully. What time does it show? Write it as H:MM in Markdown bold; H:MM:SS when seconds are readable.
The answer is **5:53**
